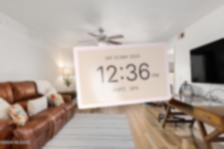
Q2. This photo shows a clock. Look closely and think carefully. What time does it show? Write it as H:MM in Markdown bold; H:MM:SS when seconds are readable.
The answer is **12:36**
